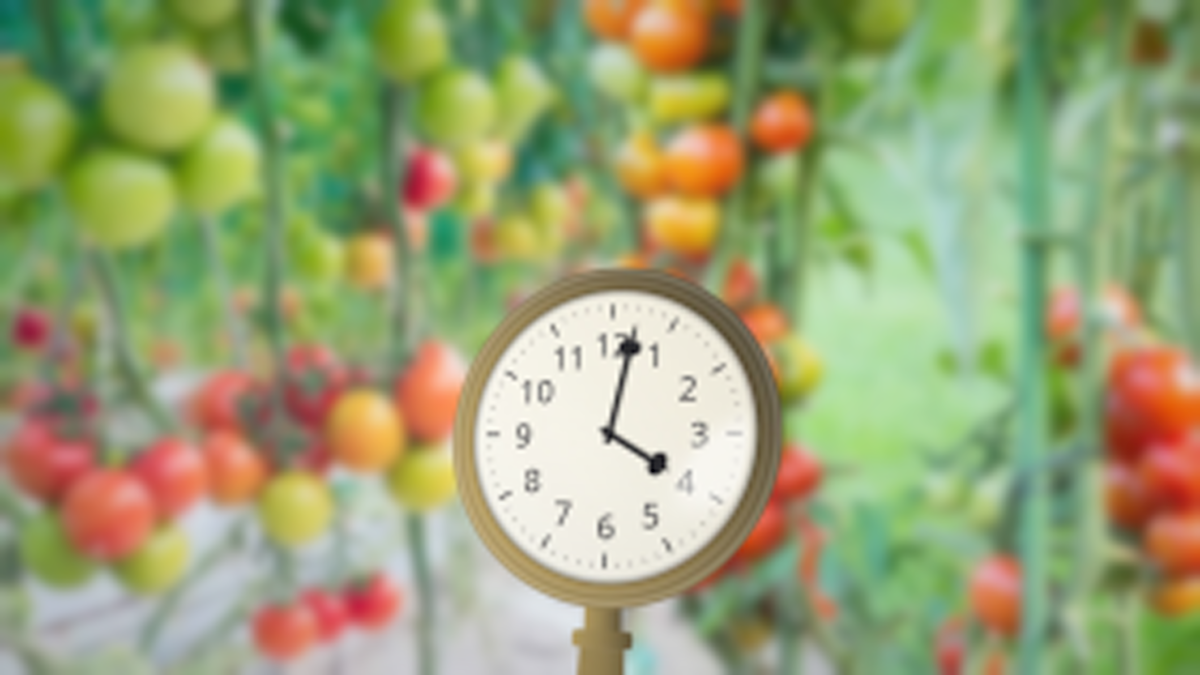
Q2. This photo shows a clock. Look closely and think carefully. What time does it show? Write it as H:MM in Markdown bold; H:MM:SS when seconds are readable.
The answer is **4:02**
